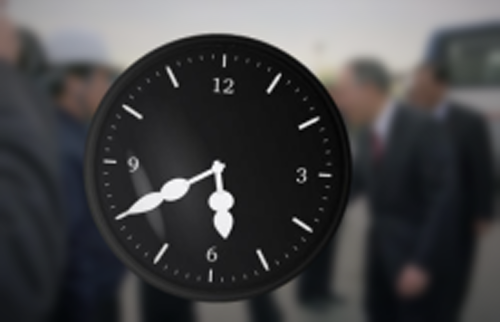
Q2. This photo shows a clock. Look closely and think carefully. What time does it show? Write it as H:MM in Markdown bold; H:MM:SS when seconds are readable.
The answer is **5:40**
